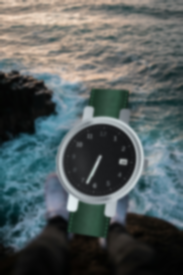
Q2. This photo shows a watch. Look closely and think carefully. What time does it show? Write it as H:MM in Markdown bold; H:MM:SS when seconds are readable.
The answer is **6:33**
